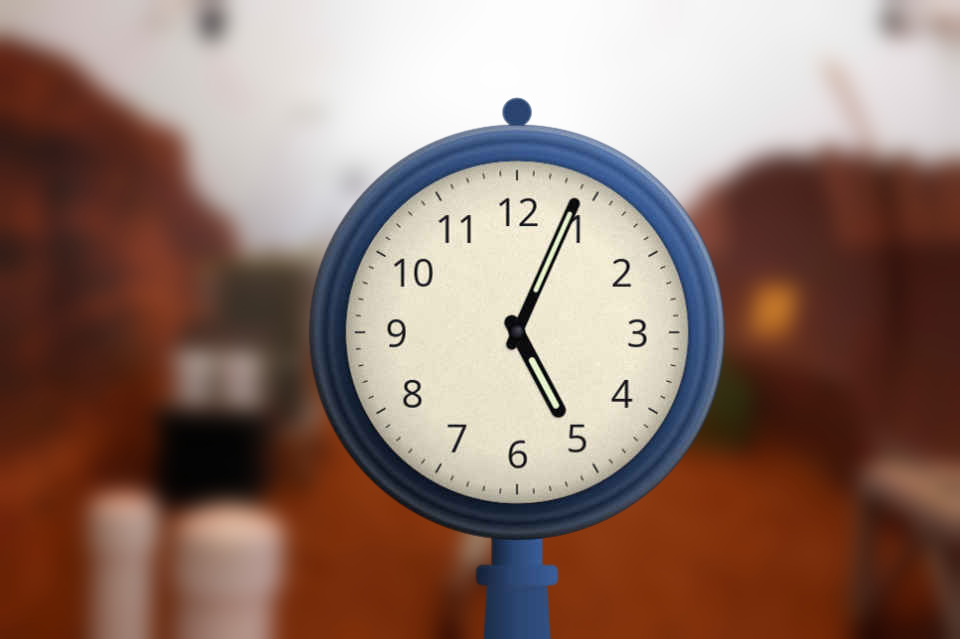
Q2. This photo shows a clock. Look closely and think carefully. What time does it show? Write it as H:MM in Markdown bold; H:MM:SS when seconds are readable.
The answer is **5:04**
